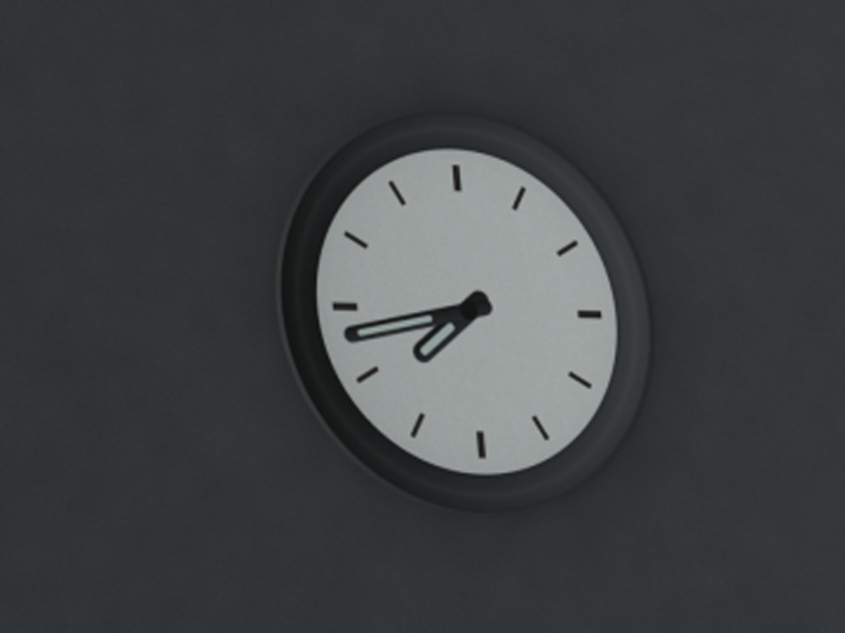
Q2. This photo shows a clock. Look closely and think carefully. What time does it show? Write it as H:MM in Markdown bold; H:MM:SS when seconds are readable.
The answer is **7:43**
